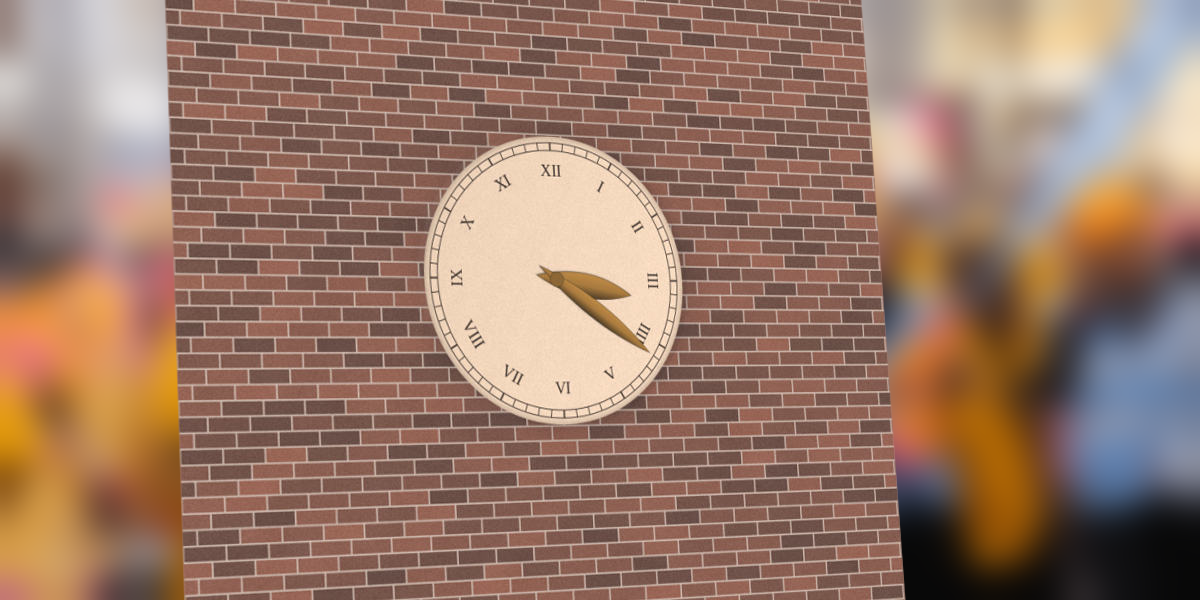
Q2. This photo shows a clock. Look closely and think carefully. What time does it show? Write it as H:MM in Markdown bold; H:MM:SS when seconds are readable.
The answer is **3:21**
